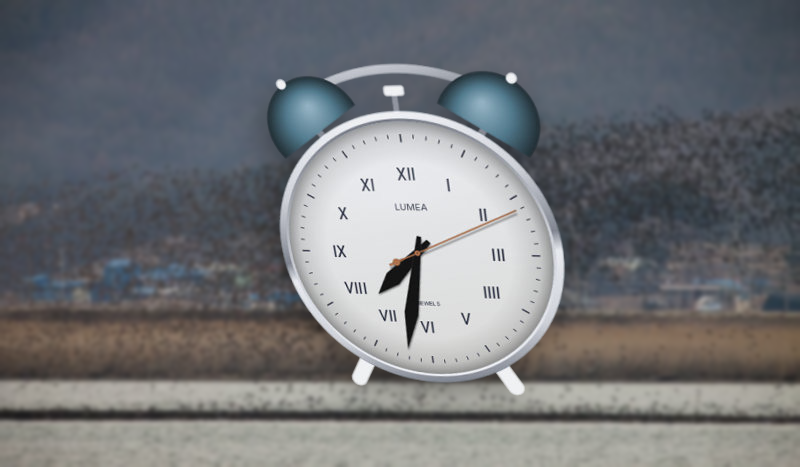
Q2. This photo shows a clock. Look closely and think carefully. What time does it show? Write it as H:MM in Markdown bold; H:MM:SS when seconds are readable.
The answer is **7:32:11**
